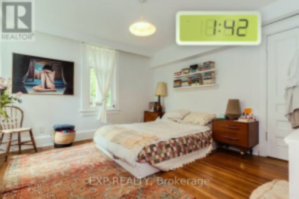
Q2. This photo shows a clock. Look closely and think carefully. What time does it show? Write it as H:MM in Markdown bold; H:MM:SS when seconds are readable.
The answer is **1:42**
